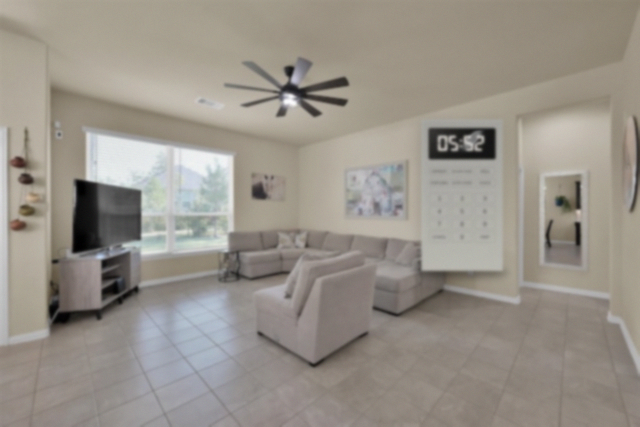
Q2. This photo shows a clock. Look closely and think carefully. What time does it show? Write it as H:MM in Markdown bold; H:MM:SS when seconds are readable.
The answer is **5:52**
